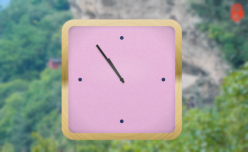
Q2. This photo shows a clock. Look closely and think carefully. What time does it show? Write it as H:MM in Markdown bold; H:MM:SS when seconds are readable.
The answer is **10:54**
